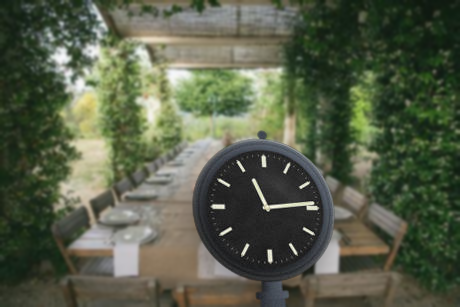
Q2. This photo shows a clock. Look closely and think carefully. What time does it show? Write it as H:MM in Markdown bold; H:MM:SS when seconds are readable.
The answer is **11:14**
